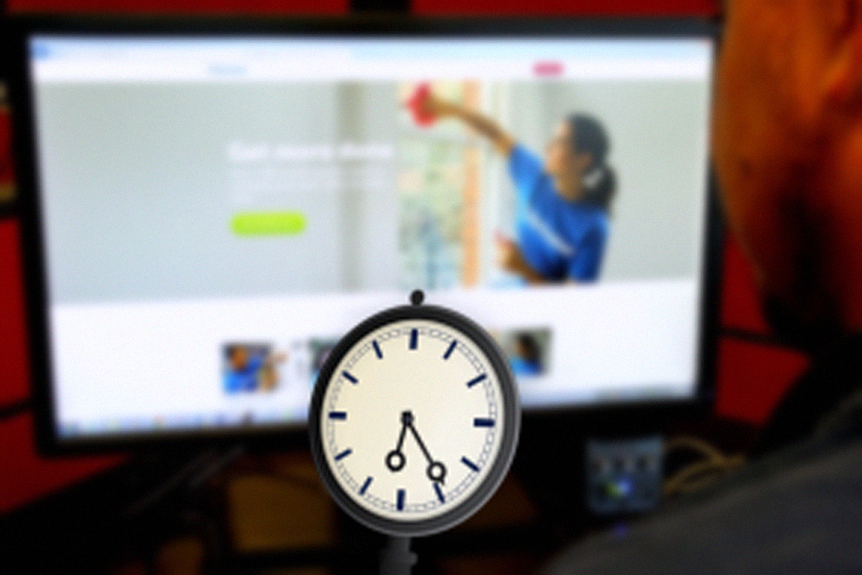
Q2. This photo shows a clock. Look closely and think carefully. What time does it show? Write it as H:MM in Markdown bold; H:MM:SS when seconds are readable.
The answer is **6:24**
